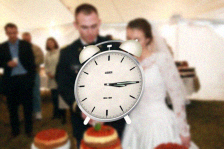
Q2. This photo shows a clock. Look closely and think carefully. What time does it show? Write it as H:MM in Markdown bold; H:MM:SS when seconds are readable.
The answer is **3:15**
